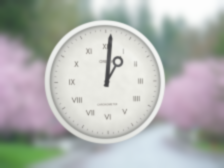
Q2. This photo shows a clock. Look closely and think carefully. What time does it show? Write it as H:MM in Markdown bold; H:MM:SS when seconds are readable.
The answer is **1:01**
